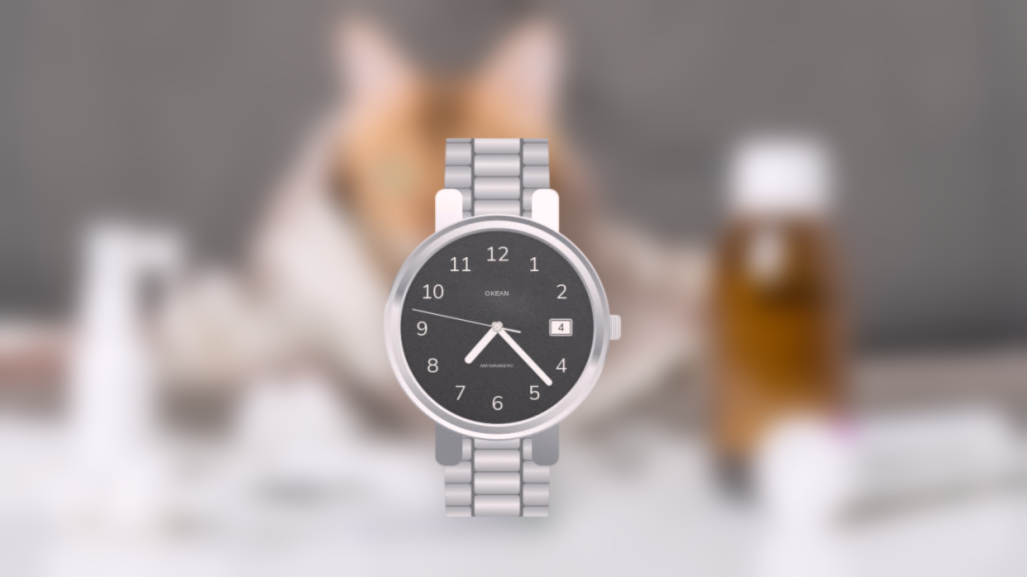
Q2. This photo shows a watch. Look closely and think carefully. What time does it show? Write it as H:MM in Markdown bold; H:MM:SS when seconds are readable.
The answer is **7:22:47**
